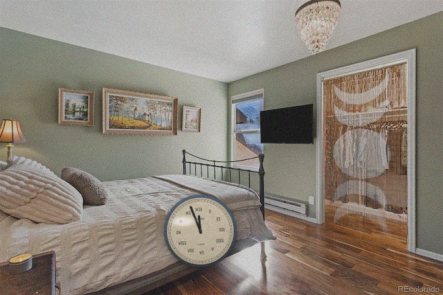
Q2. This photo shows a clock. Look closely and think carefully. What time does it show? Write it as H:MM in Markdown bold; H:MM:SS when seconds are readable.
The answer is **11:57**
